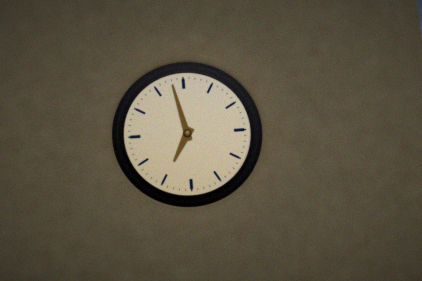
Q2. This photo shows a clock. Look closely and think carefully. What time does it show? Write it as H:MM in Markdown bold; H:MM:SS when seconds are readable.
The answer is **6:58**
